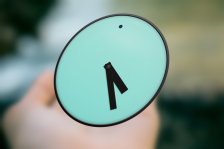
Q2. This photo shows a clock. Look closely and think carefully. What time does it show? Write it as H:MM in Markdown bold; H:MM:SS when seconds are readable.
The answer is **4:26**
